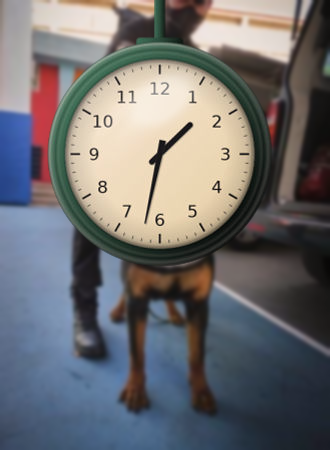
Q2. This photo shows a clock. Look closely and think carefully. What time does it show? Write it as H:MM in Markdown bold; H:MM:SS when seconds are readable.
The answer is **1:32**
